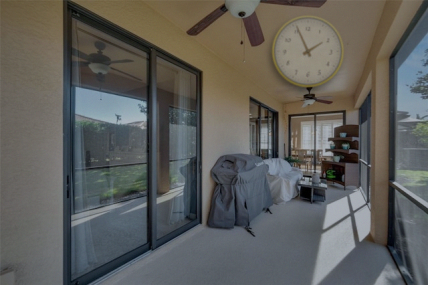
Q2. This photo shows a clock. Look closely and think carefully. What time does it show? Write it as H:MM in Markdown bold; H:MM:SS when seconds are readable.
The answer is **1:56**
